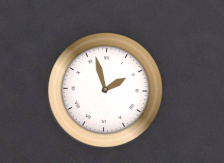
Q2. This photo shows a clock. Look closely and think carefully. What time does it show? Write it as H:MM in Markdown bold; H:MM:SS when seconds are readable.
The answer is **1:57**
